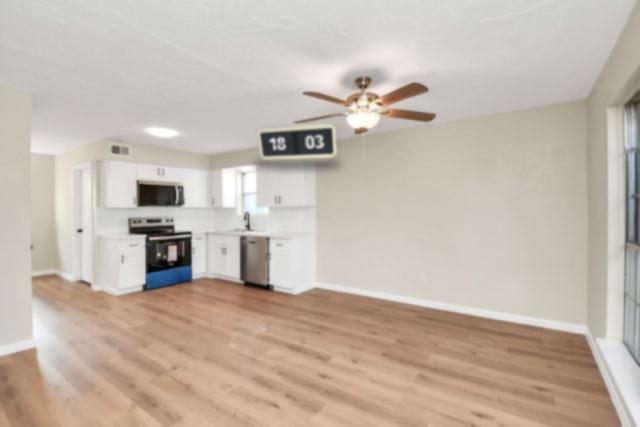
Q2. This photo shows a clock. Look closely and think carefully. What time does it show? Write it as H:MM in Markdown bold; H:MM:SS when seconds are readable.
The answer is **18:03**
